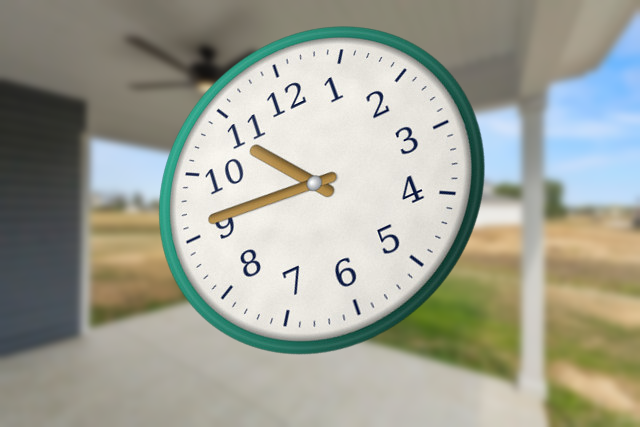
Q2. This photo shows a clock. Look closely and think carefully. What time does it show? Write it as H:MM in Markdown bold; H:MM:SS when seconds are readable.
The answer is **10:46**
